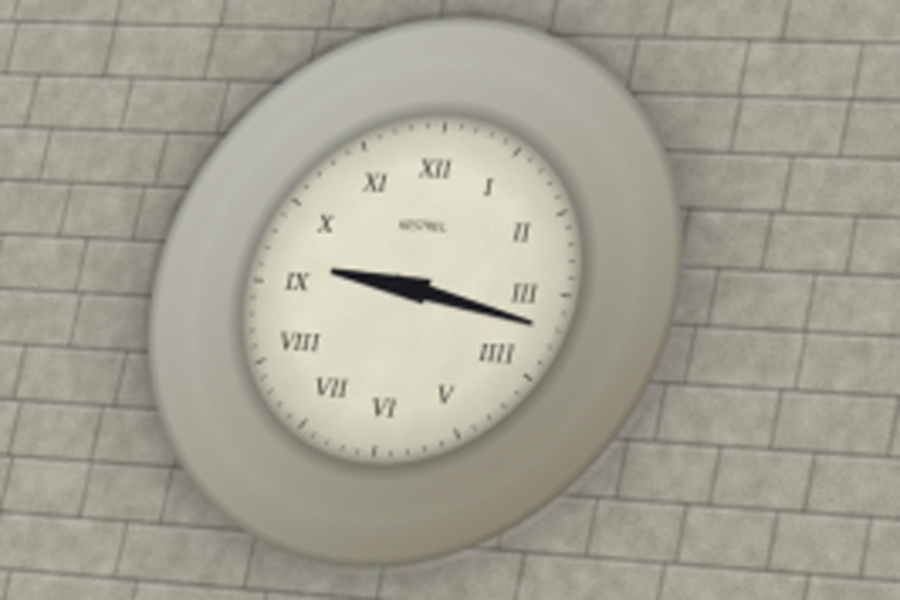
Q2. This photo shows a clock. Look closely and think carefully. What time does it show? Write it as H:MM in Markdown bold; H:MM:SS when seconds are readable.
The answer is **9:17**
